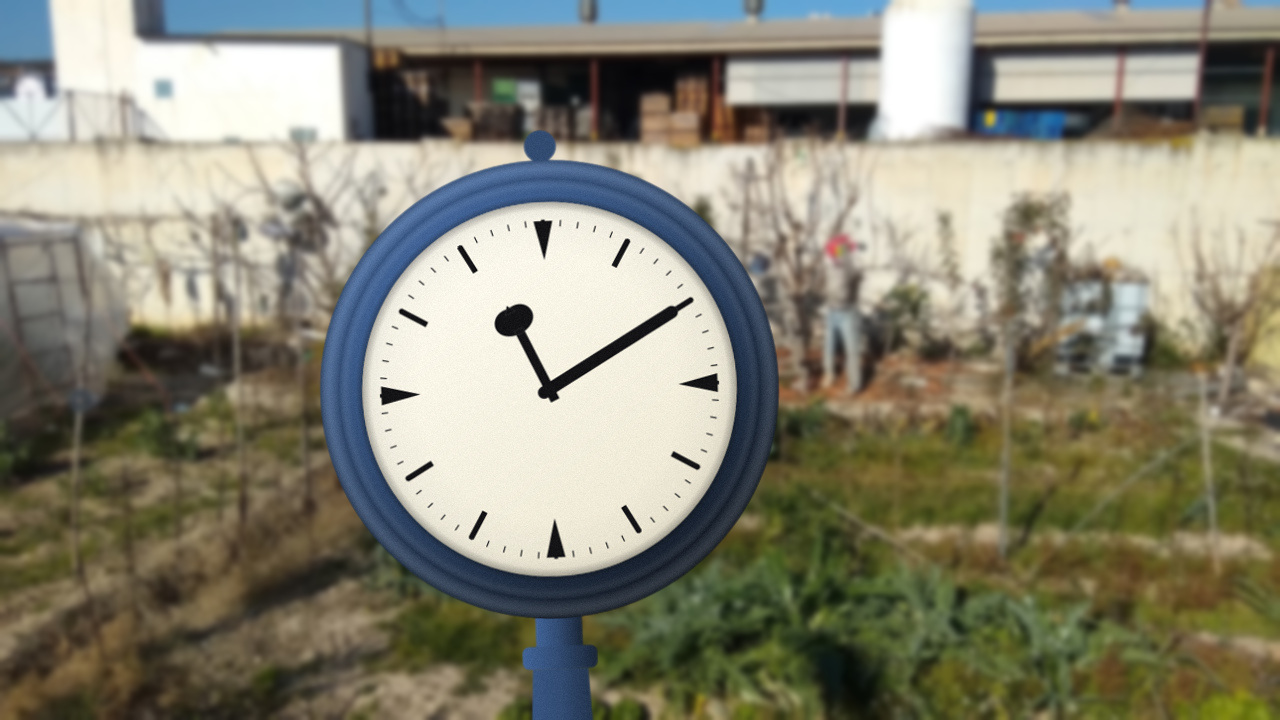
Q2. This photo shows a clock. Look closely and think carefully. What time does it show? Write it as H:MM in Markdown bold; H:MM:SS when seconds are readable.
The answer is **11:10**
